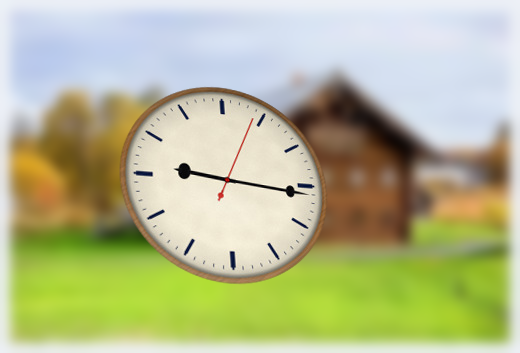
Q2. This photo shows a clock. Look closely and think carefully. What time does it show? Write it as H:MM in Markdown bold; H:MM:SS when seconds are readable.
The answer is **9:16:04**
